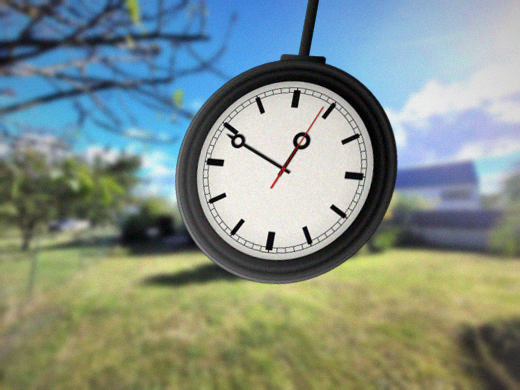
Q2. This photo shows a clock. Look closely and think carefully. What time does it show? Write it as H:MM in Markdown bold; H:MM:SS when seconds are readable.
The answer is **12:49:04**
